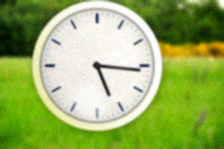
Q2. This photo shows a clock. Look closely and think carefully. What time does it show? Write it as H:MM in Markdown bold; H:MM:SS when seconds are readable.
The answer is **5:16**
